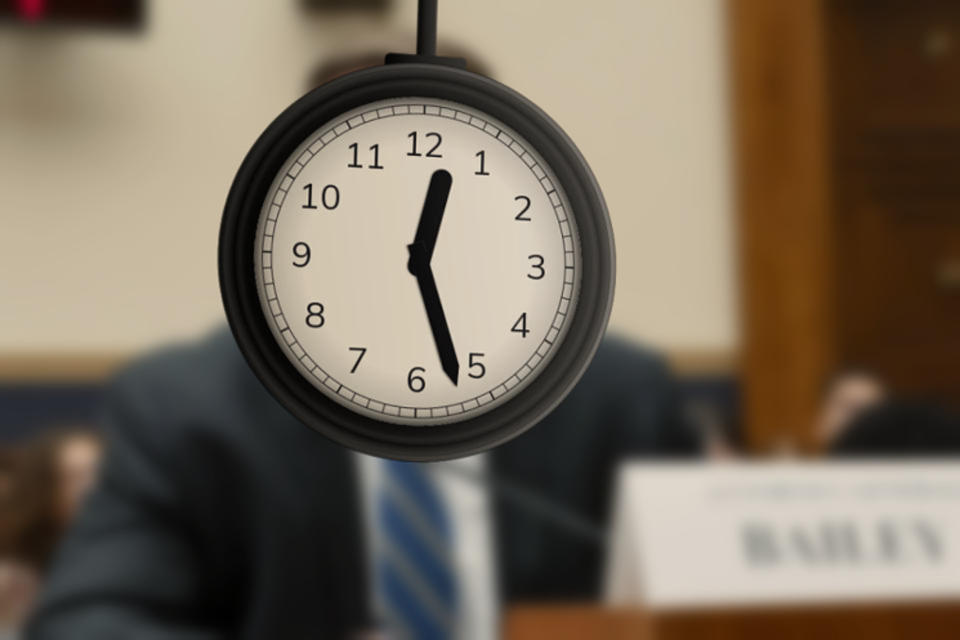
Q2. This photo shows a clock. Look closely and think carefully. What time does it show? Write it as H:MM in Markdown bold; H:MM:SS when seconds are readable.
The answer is **12:27**
